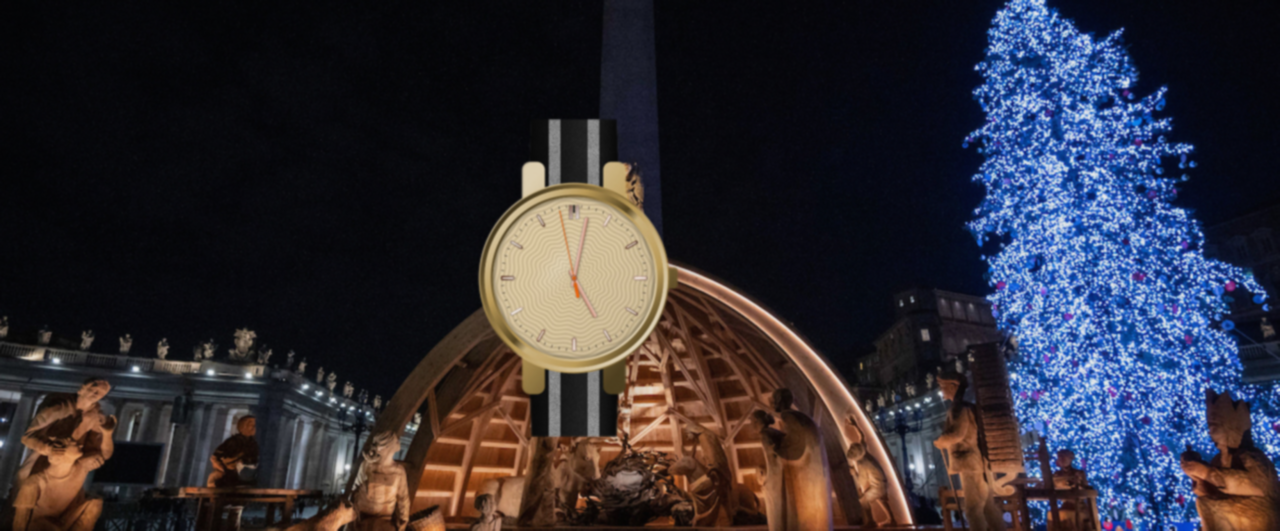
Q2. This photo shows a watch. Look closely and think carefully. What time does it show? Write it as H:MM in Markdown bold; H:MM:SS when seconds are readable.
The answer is **5:01:58**
